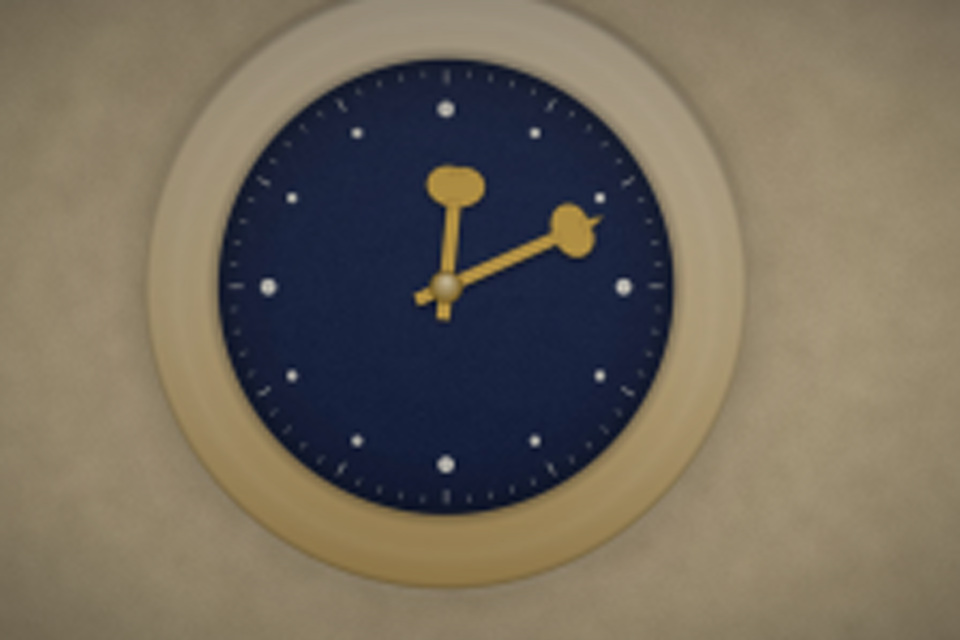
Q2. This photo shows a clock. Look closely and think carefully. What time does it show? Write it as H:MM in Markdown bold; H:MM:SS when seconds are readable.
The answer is **12:11**
